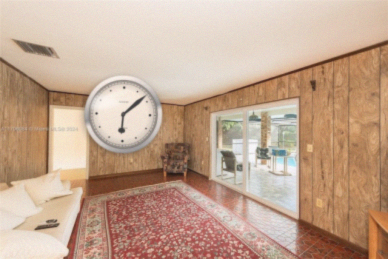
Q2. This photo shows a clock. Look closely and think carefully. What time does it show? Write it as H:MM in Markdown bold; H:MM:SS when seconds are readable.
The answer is **6:08**
